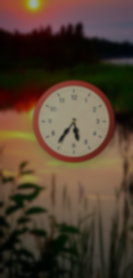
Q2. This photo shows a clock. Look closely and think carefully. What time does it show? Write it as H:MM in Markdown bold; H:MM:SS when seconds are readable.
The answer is **5:36**
